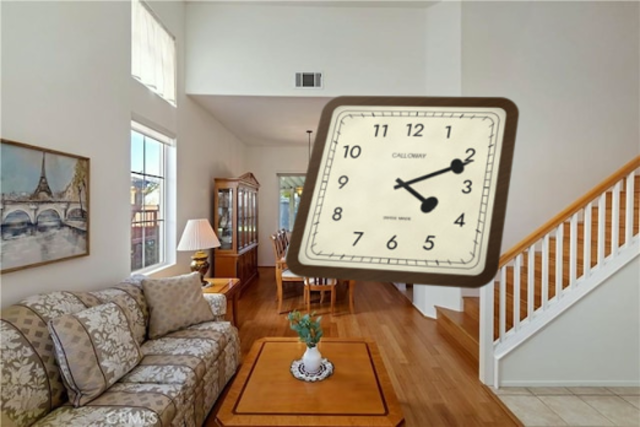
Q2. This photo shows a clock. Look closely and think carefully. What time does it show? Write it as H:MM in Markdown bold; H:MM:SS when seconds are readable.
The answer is **4:11**
